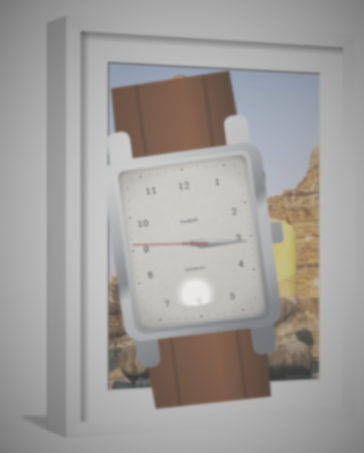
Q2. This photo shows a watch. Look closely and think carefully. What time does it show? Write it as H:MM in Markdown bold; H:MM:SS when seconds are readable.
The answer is **3:15:46**
